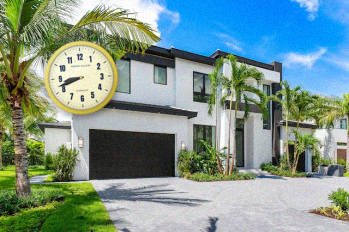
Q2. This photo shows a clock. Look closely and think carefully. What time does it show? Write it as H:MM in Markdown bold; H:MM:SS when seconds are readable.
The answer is **8:42**
